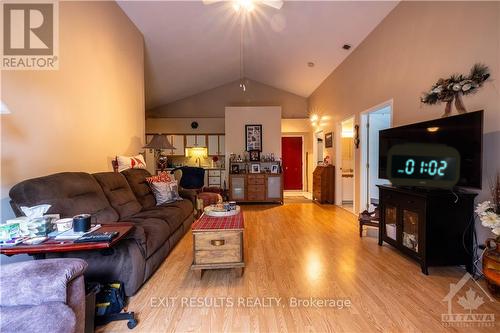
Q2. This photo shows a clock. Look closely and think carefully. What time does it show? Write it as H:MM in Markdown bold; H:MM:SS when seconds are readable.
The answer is **1:02**
